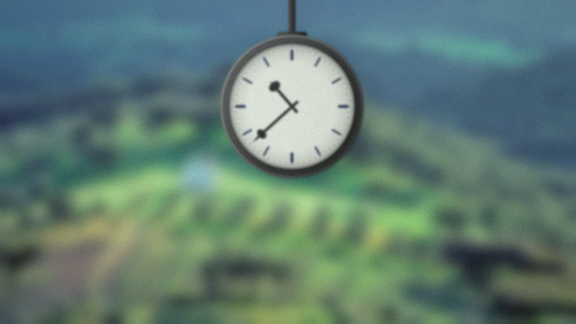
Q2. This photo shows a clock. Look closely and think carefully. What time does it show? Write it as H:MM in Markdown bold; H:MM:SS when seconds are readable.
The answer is **10:38**
